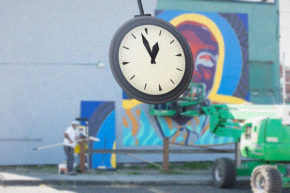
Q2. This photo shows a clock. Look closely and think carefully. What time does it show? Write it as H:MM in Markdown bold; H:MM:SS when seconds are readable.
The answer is **12:58**
